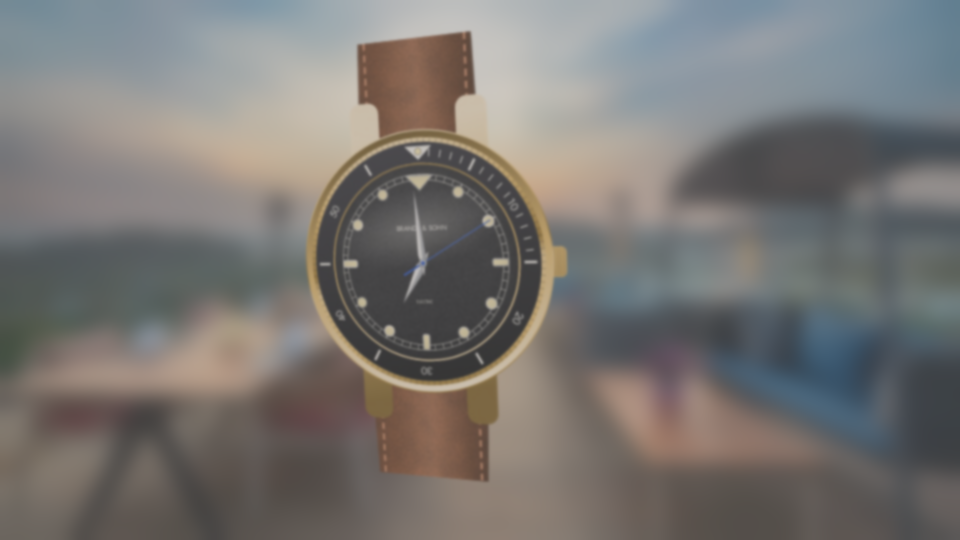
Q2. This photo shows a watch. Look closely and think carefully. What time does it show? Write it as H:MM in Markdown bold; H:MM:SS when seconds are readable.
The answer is **6:59:10**
